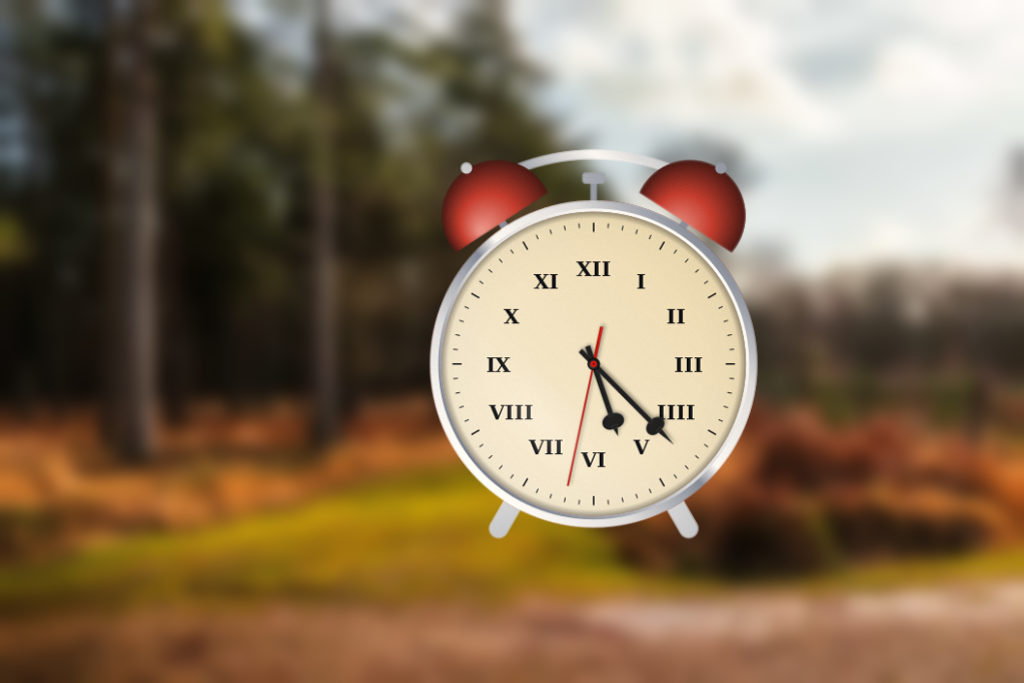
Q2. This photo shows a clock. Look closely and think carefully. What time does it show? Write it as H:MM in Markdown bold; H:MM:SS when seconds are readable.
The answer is **5:22:32**
